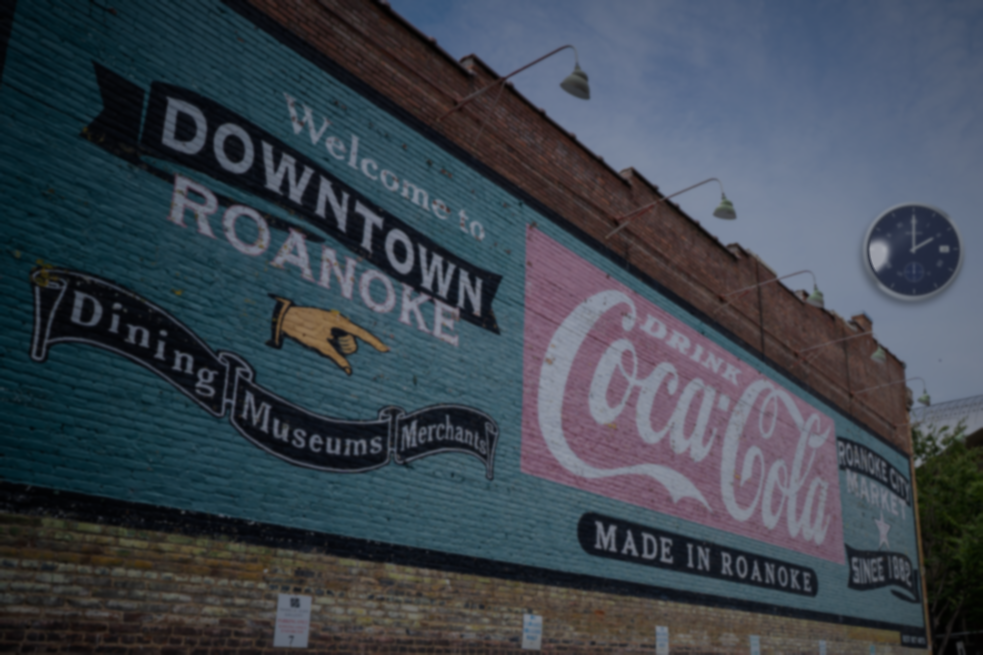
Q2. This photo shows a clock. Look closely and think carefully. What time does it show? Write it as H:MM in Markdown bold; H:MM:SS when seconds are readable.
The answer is **2:00**
